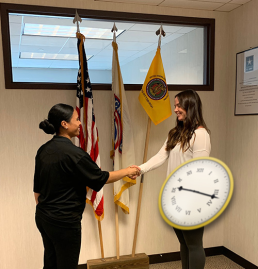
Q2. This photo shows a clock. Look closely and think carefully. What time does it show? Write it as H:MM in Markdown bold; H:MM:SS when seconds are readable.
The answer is **9:17**
